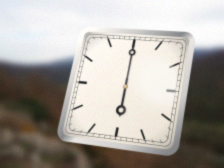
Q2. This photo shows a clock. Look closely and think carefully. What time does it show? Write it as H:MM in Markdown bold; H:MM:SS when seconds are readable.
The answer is **6:00**
